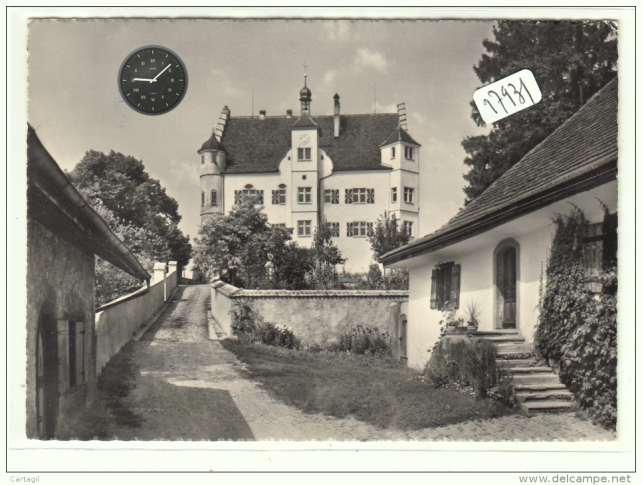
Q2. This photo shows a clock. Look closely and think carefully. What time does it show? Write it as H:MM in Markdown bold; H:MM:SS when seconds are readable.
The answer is **9:08**
